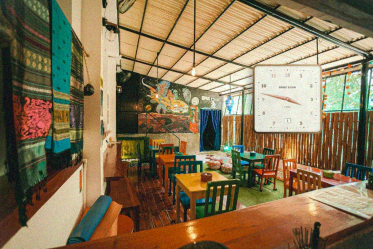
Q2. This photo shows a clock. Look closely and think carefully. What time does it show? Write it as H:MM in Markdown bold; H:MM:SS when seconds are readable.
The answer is **3:47**
